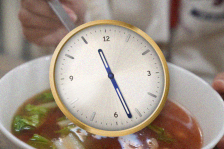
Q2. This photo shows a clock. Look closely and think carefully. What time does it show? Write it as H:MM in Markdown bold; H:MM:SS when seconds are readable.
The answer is **11:27**
